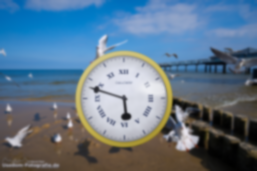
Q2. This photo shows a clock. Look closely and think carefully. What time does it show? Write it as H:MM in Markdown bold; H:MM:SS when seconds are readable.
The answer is **5:48**
